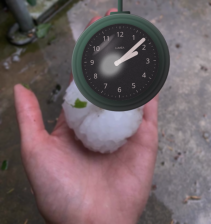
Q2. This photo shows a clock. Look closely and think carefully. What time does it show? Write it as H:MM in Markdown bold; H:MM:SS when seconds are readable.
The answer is **2:08**
